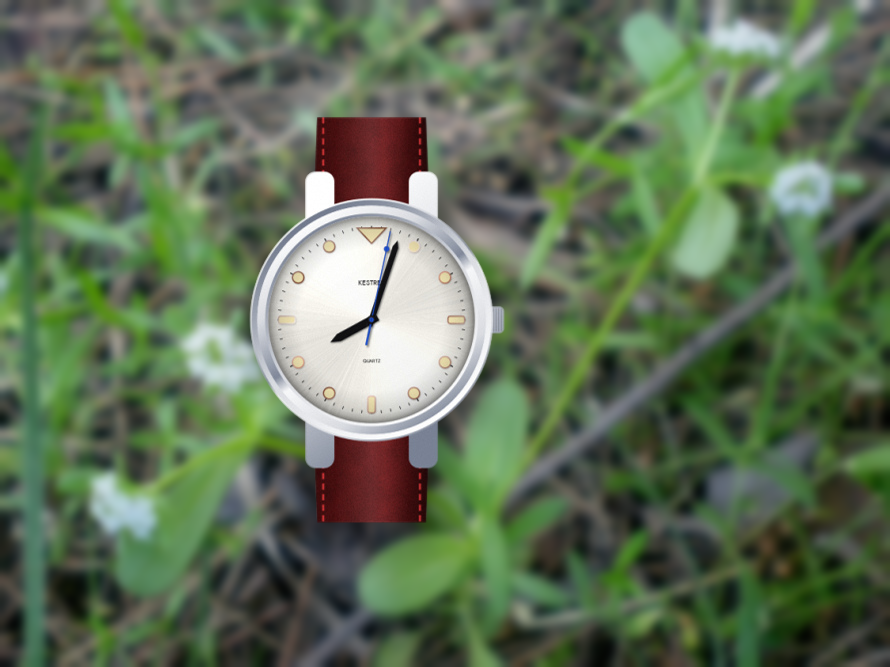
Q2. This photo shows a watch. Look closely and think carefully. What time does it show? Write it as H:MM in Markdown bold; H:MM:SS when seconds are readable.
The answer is **8:03:02**
